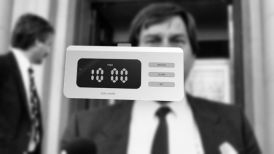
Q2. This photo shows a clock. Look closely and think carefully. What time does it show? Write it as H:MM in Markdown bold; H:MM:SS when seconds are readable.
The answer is **10:00**
